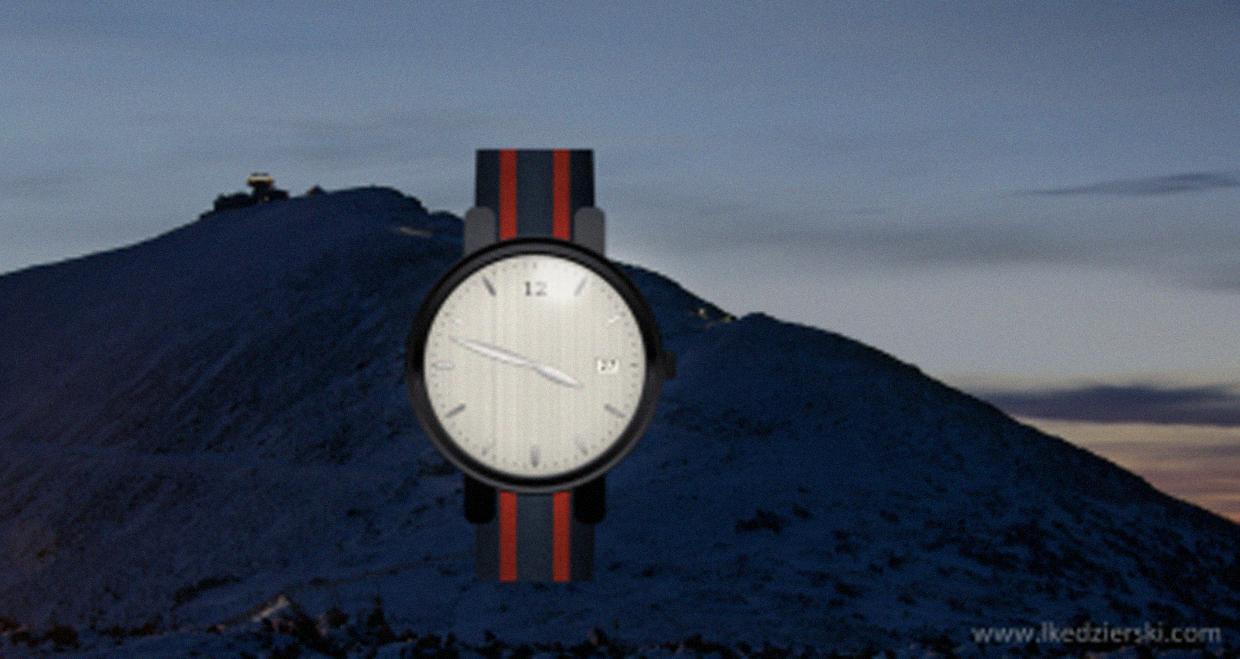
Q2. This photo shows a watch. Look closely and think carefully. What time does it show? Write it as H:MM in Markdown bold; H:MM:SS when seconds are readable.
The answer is **3:48**
